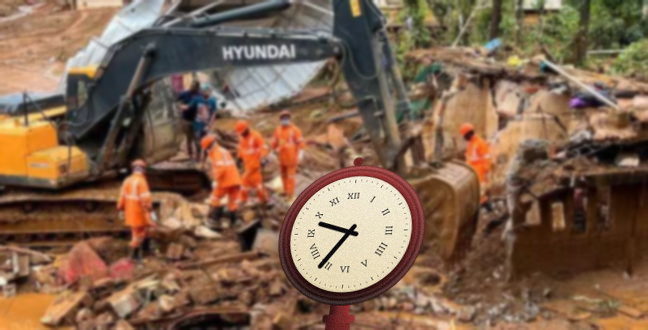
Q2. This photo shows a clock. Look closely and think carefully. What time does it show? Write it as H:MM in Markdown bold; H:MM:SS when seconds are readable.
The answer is **9:36**
